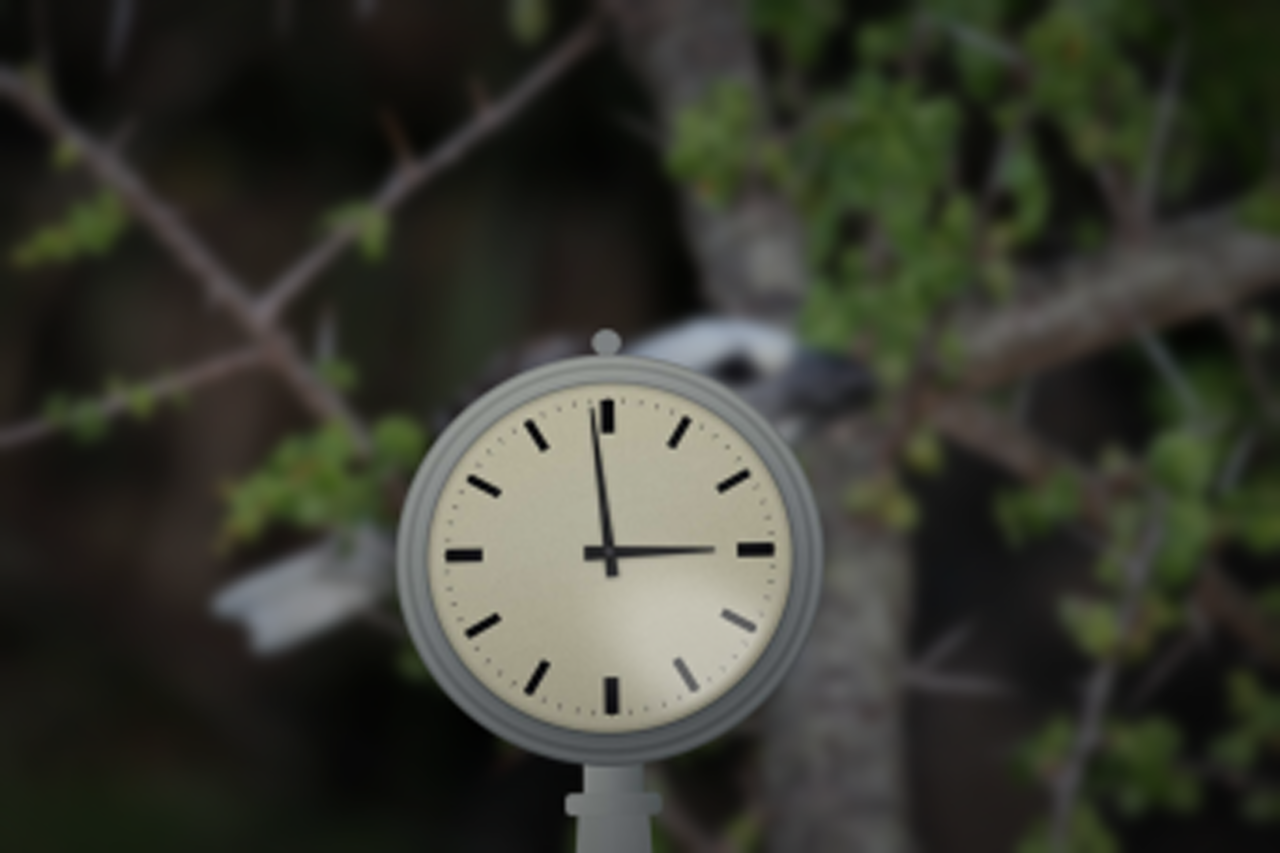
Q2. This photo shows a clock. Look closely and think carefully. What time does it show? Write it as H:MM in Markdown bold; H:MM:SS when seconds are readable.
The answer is **2:59**
